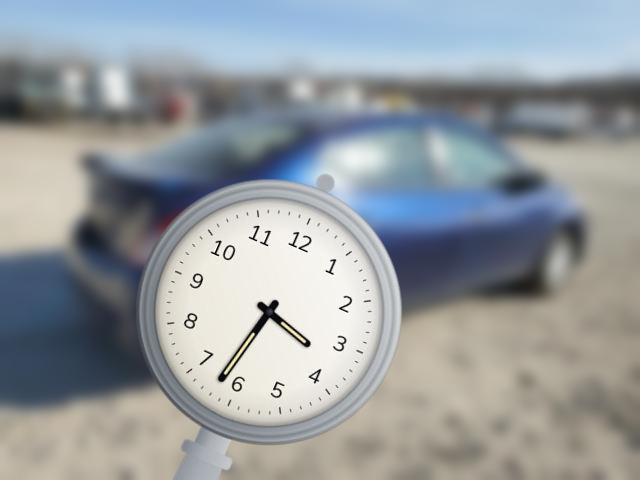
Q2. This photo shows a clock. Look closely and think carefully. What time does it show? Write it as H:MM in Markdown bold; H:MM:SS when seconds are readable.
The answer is **3:32**
